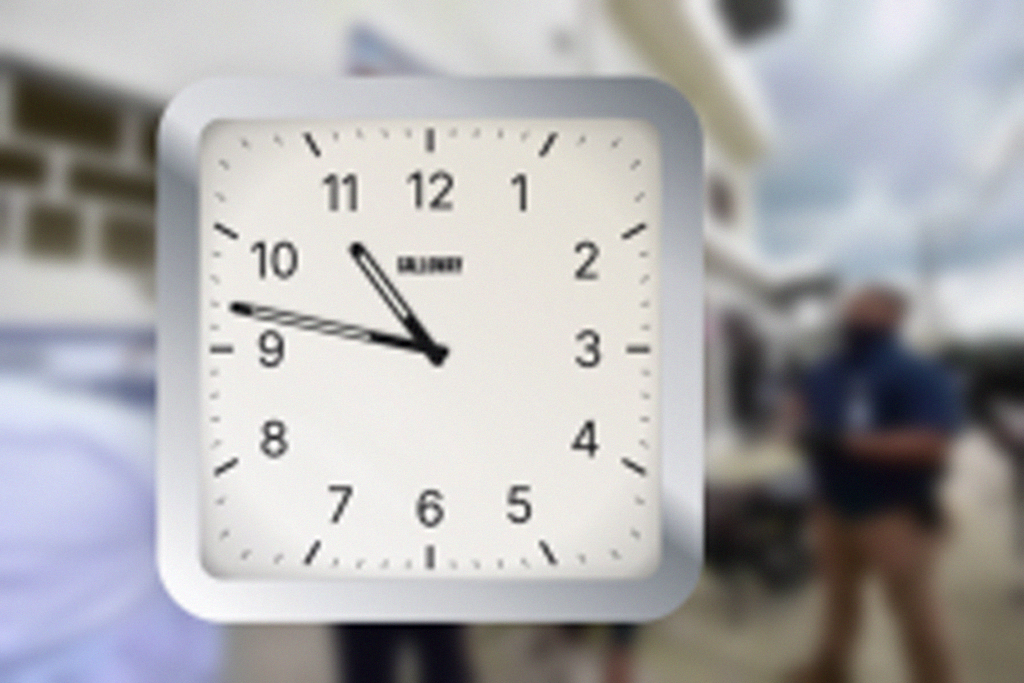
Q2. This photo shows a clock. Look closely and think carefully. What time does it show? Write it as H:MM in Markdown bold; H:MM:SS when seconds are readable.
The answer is **10:47**
